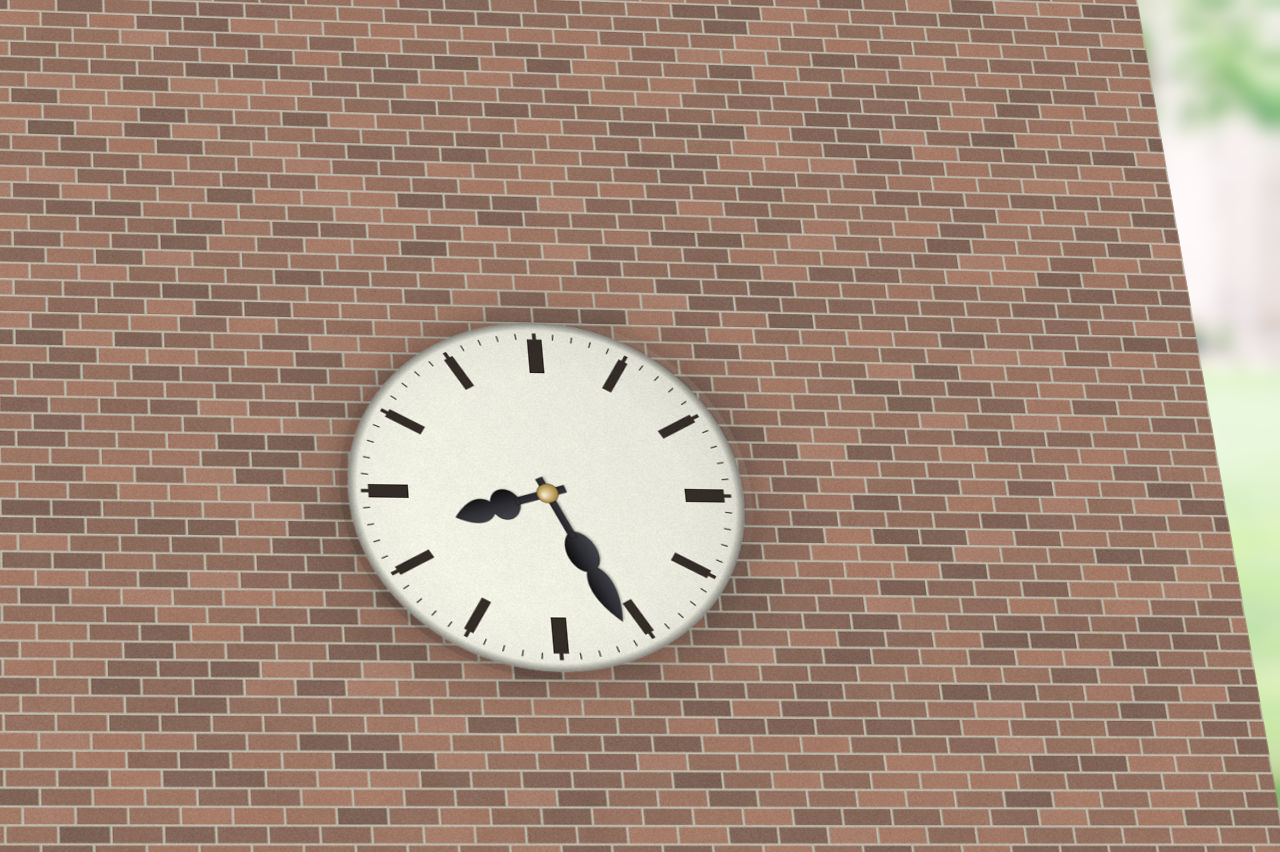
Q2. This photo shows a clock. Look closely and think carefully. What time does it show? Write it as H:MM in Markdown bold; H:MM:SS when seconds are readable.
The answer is **8:26**
